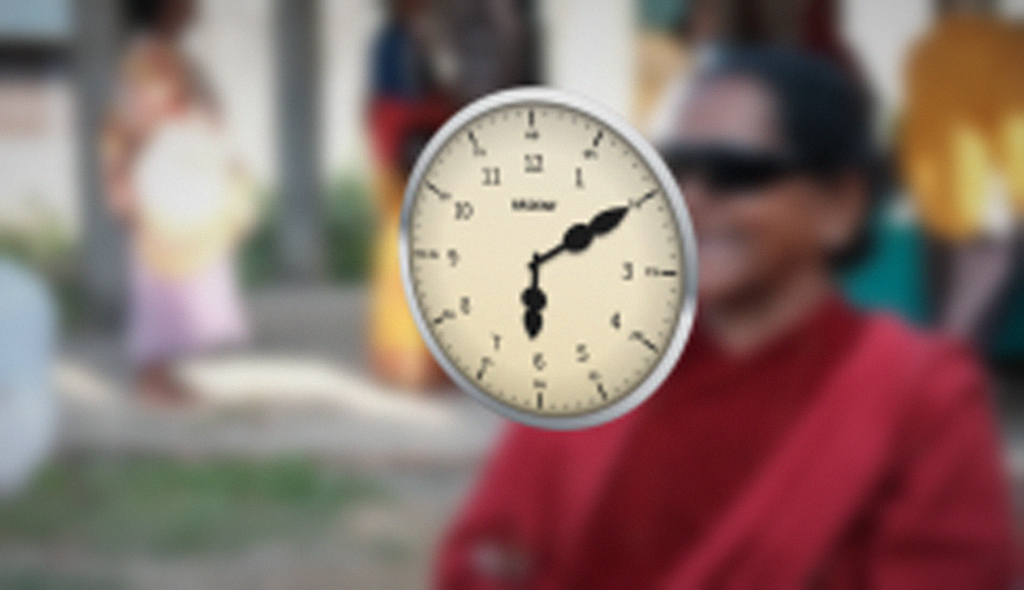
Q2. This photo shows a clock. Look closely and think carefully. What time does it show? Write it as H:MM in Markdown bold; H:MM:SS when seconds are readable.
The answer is **6:10**
